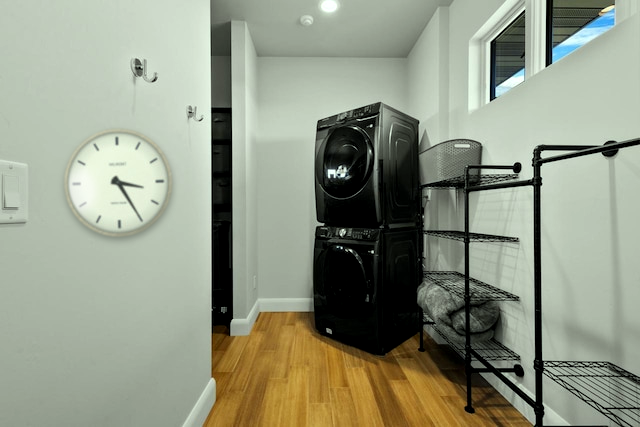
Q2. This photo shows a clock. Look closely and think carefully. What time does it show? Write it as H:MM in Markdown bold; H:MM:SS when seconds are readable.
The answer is **3:25**
